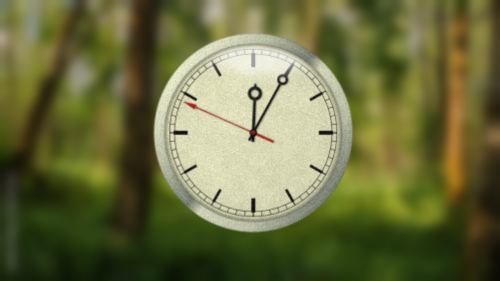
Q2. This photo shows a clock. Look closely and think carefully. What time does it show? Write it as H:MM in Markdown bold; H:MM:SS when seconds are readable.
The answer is **12:04:49**
